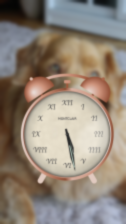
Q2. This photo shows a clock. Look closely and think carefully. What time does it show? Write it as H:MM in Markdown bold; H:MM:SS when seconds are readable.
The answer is **5:28**
